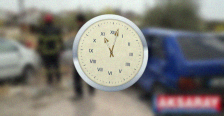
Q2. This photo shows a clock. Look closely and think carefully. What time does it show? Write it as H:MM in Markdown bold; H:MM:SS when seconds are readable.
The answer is **11:02**
